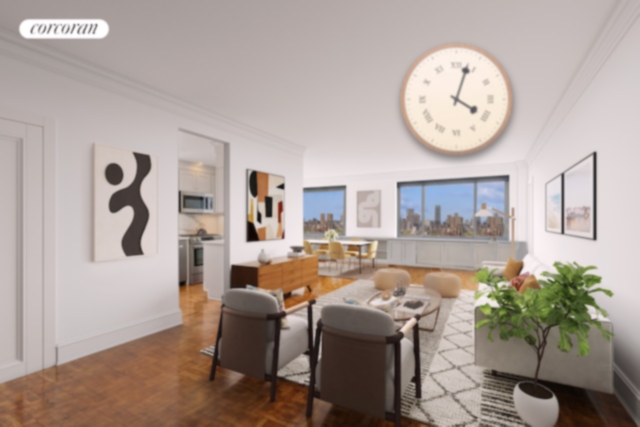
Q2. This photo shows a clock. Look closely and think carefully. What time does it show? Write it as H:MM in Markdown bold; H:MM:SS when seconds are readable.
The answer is **4:03**
